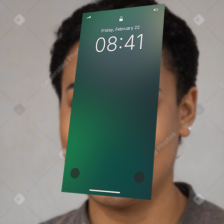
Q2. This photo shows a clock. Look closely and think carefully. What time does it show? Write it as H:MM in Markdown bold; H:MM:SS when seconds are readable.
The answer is **8:41**
